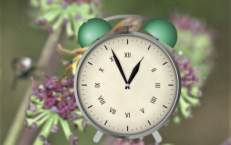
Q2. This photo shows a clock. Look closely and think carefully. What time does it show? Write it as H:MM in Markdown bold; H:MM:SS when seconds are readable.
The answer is **12:56**
